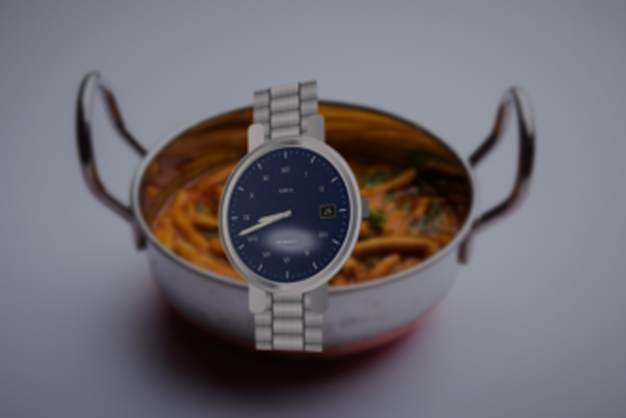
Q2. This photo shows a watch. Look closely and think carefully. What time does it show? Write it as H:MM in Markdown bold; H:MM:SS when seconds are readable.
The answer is **8:42**
